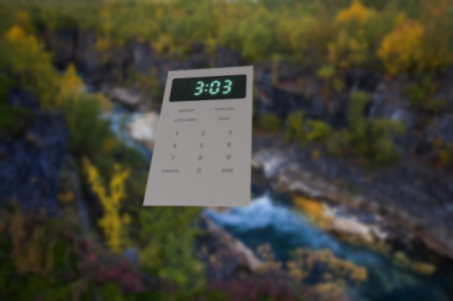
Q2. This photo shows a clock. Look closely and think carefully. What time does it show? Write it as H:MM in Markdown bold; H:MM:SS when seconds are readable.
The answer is **3:03**
